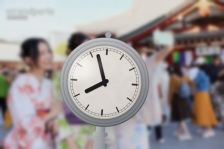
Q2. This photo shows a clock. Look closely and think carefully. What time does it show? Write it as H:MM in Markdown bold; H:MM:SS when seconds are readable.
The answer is **7:57**
